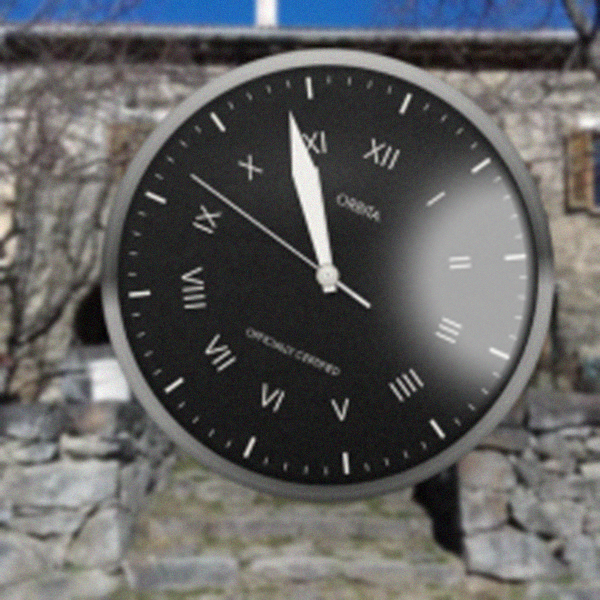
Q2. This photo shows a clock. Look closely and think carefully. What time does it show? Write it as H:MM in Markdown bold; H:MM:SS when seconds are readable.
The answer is **10:53:47**
